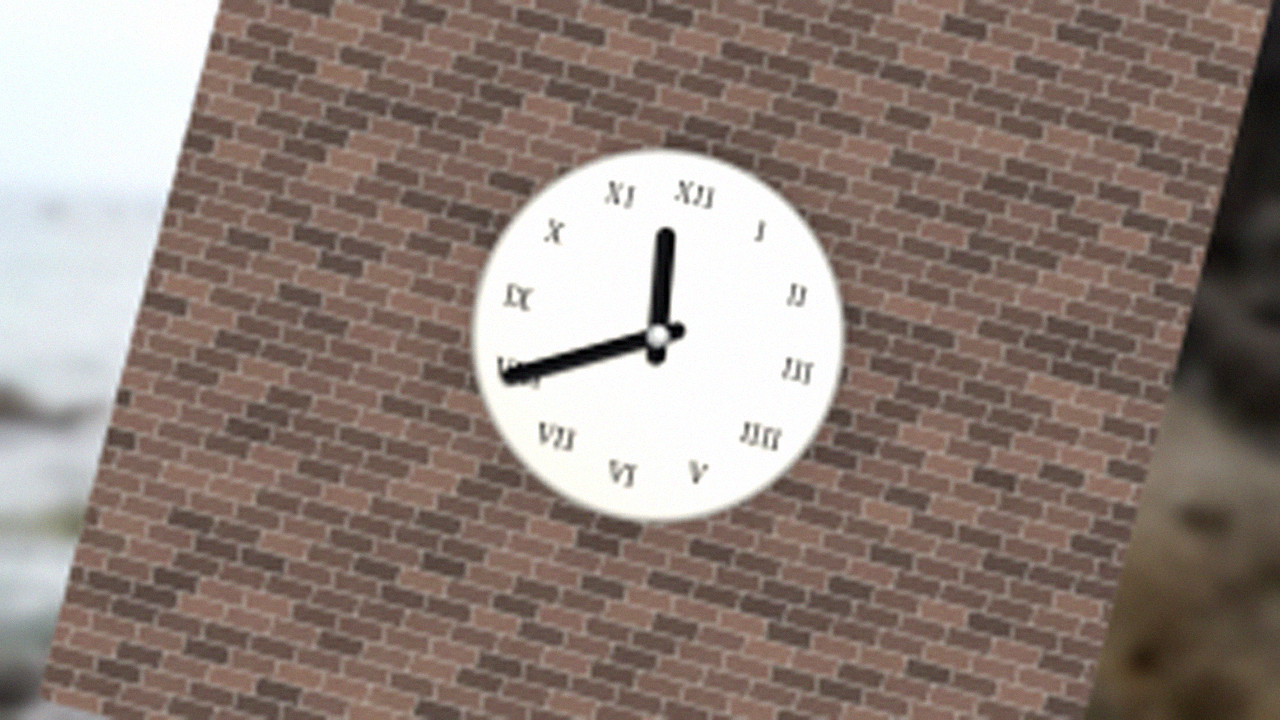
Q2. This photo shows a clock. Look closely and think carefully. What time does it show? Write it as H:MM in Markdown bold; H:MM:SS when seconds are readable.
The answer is **11:40**
